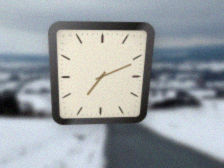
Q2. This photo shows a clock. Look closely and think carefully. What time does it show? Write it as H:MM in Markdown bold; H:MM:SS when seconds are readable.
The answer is **7:11**
